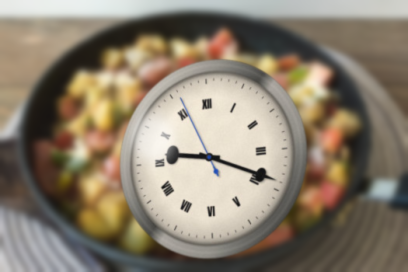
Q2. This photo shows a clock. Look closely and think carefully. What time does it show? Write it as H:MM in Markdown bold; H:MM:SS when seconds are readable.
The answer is **9:18:56**
